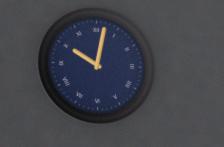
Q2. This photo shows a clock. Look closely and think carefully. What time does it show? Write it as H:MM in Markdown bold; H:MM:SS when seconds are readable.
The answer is **10:02**
